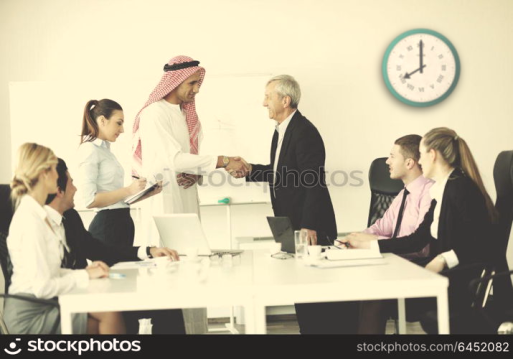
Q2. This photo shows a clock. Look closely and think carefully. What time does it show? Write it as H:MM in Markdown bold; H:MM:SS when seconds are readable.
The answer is **8:00**
